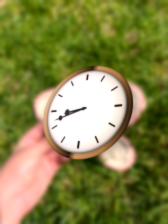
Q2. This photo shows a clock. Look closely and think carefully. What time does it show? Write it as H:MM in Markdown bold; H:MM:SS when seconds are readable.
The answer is **8:42**
